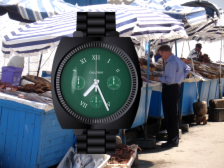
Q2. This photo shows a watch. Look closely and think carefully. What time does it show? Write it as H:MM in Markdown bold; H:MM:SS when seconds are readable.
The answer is **7:26**
